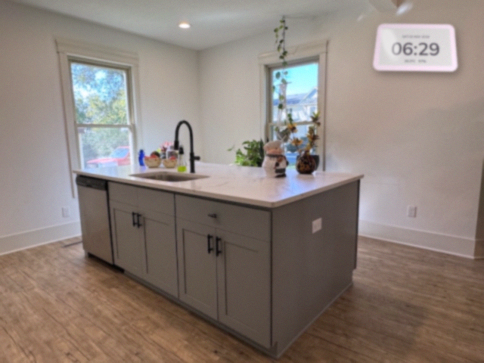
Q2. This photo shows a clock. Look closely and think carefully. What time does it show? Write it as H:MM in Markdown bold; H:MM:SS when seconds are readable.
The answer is **6:29**
